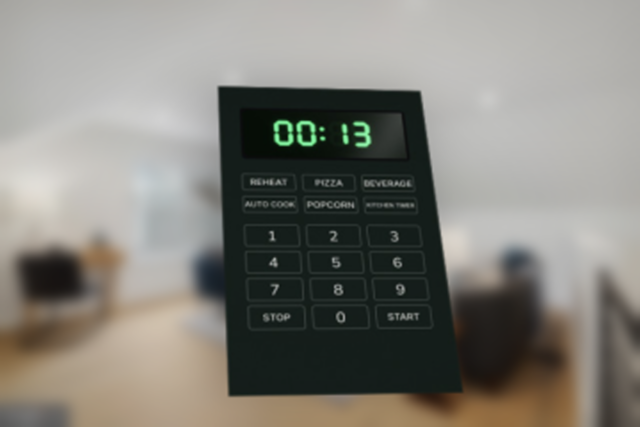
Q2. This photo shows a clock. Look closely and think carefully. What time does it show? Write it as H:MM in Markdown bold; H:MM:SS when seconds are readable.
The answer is **0:13**
